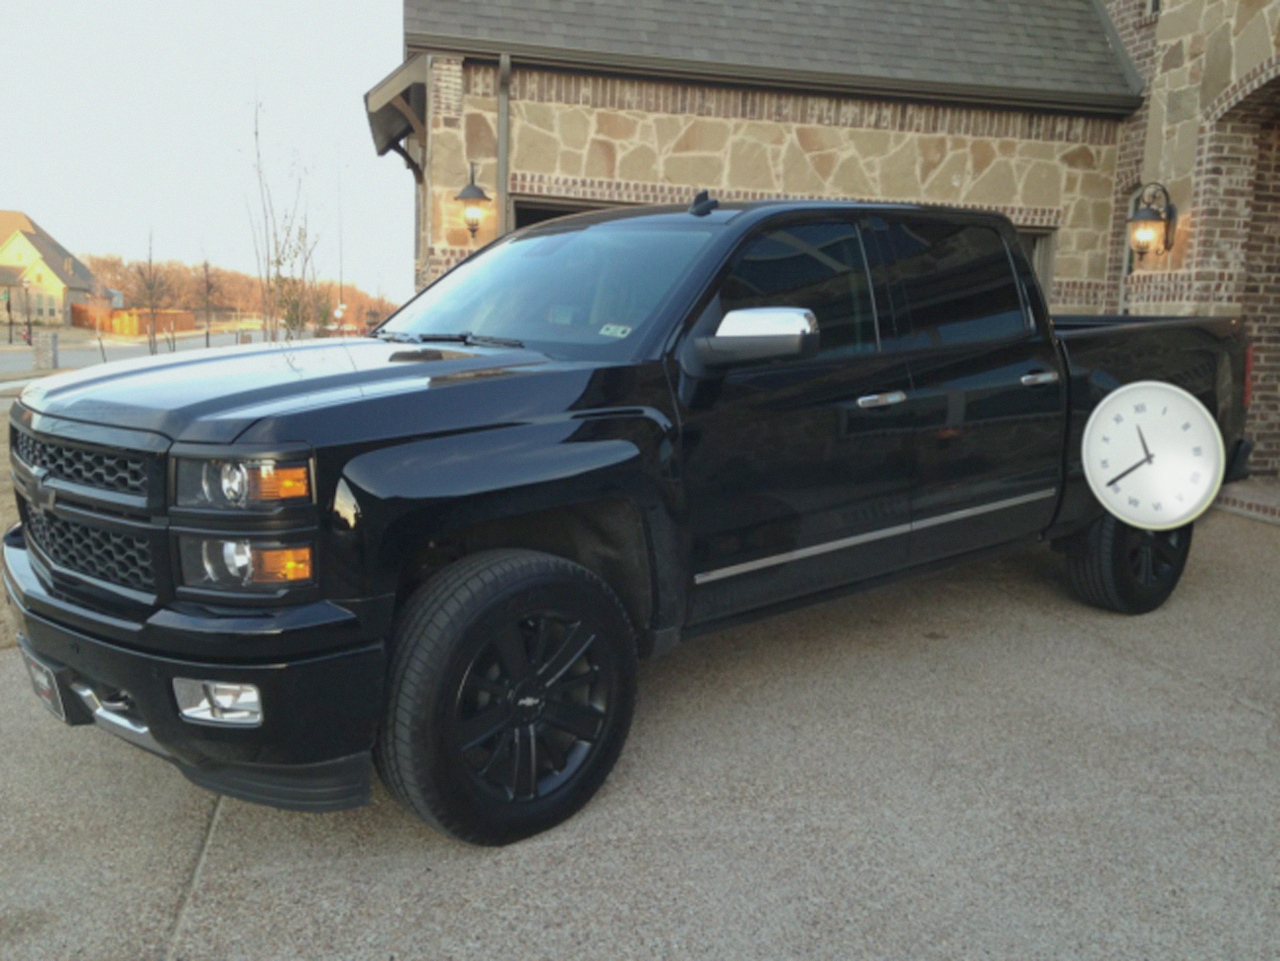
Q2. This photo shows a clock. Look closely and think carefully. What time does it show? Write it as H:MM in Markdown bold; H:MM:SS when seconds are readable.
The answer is **11:41**
